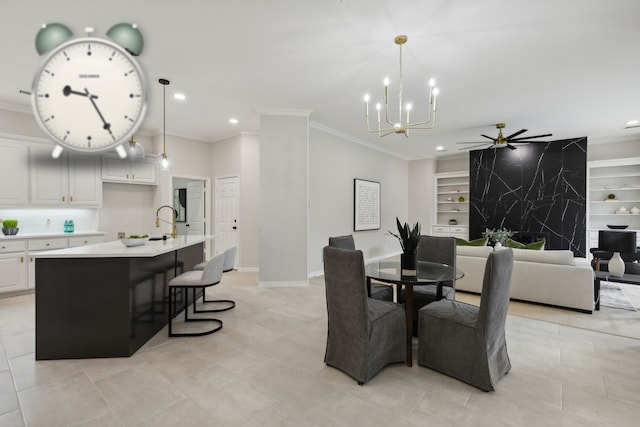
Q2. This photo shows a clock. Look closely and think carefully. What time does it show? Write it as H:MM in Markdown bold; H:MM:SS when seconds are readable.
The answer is **9:25**
